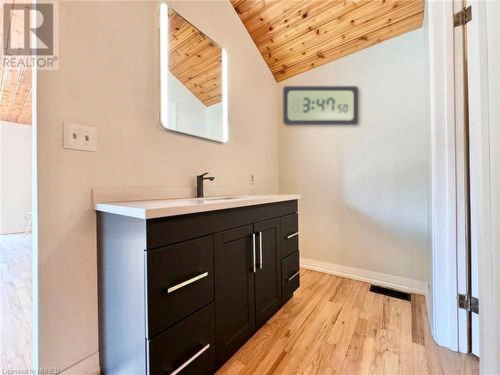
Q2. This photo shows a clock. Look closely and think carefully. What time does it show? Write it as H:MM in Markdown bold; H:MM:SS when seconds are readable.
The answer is **3:47**
